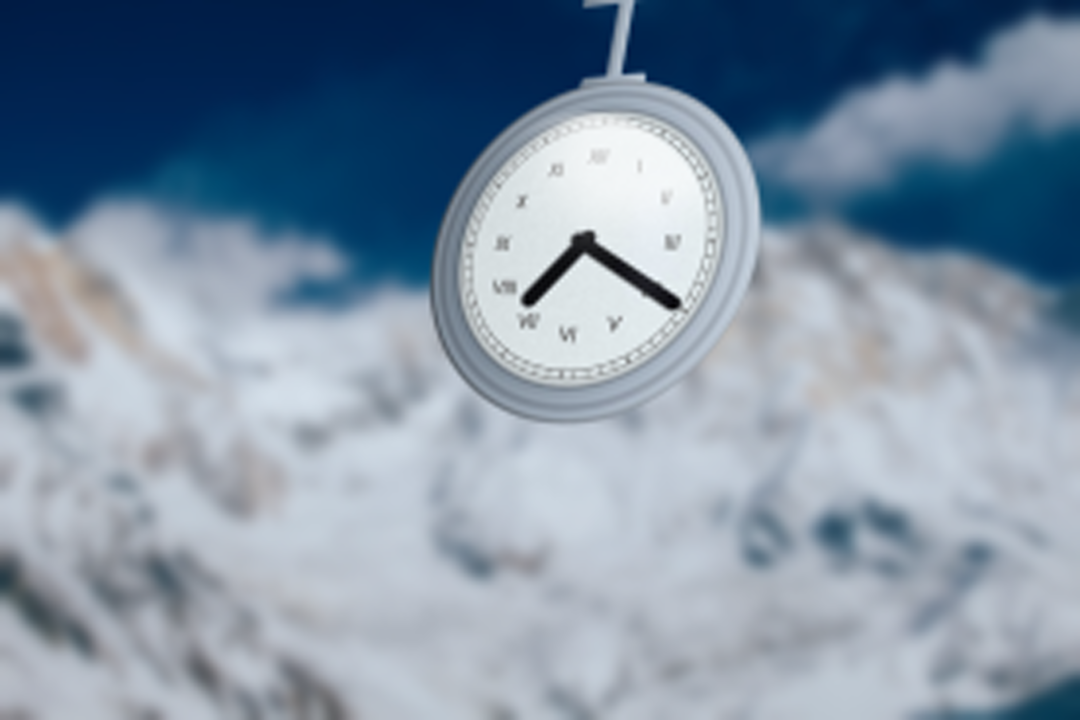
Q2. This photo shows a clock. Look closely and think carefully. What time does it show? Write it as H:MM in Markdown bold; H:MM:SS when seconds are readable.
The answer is **7:20**
